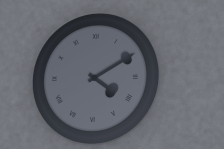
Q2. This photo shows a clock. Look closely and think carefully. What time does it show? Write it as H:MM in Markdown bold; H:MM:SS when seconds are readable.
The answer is **4:10**
